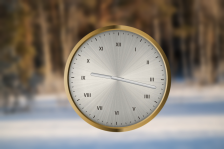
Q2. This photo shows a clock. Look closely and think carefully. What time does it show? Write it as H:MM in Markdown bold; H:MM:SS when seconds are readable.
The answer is **9:17**
